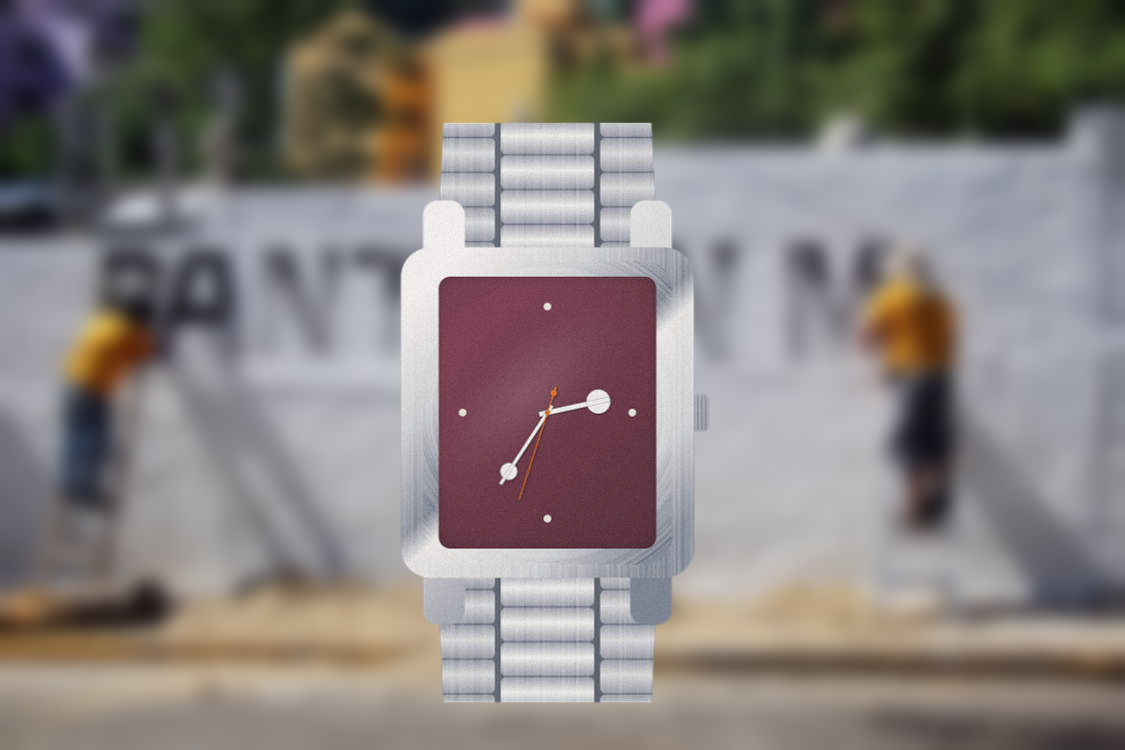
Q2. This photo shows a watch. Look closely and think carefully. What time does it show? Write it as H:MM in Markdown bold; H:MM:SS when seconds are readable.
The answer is **2:35:33**
